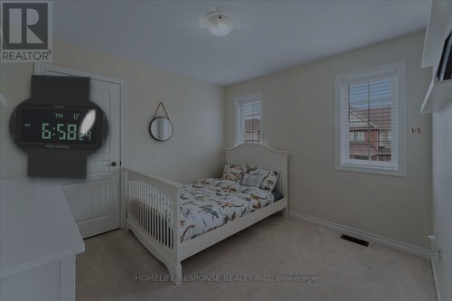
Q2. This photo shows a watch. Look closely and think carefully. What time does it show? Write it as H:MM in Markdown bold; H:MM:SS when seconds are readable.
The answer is **6:58:24**
